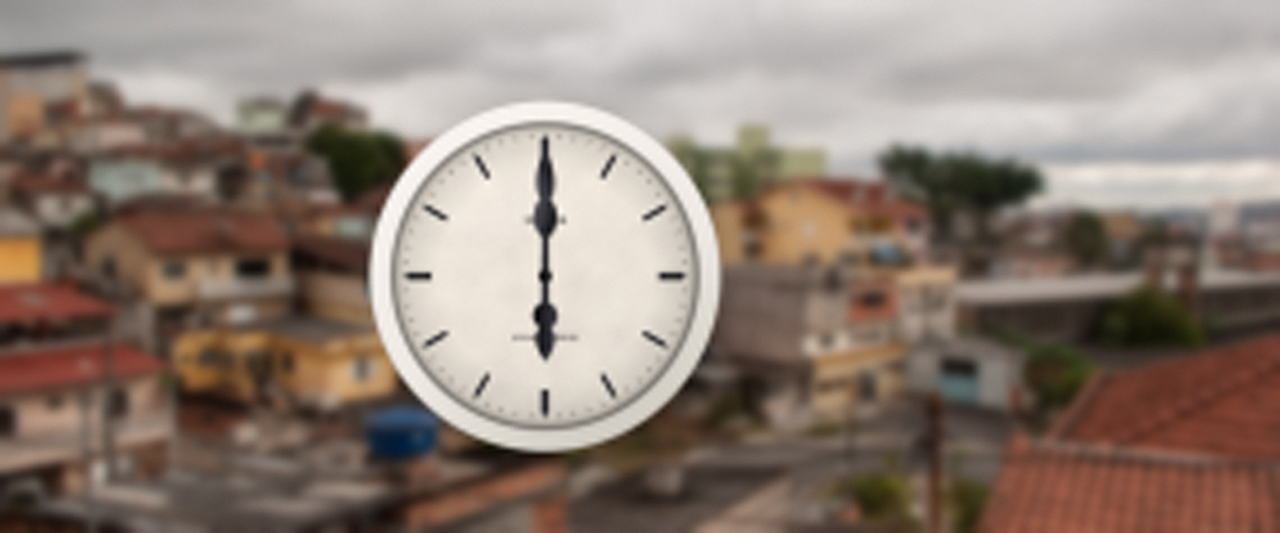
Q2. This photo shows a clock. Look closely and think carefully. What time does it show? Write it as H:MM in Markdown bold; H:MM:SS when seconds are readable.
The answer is **6:00**
